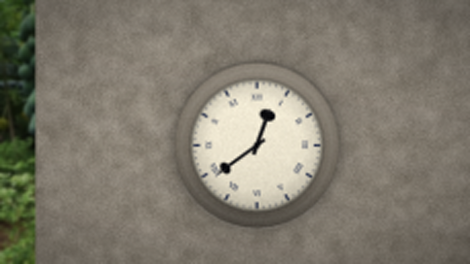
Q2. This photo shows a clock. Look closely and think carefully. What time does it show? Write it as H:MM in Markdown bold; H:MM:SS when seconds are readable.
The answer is **12:39**
